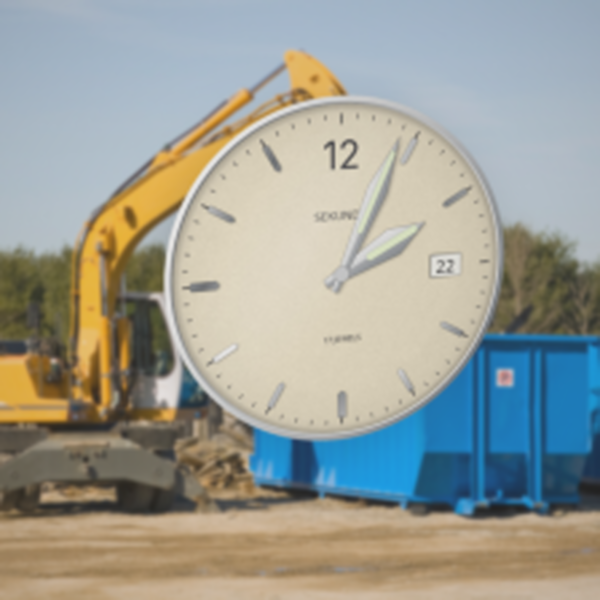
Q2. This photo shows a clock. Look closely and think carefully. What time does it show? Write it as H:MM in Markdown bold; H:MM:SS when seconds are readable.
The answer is **2:04**
